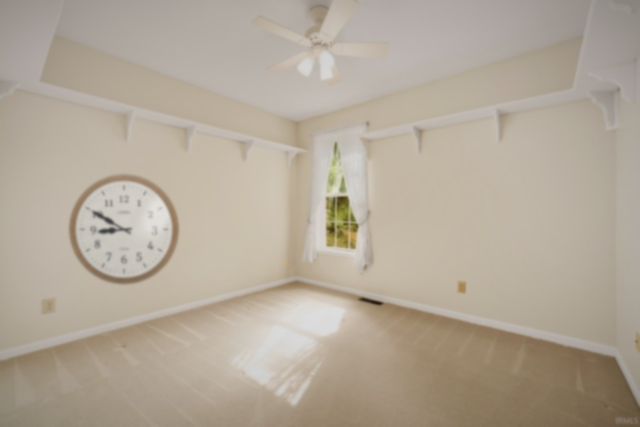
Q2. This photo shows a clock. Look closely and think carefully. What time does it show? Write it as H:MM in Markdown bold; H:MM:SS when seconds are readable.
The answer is **8:50**
